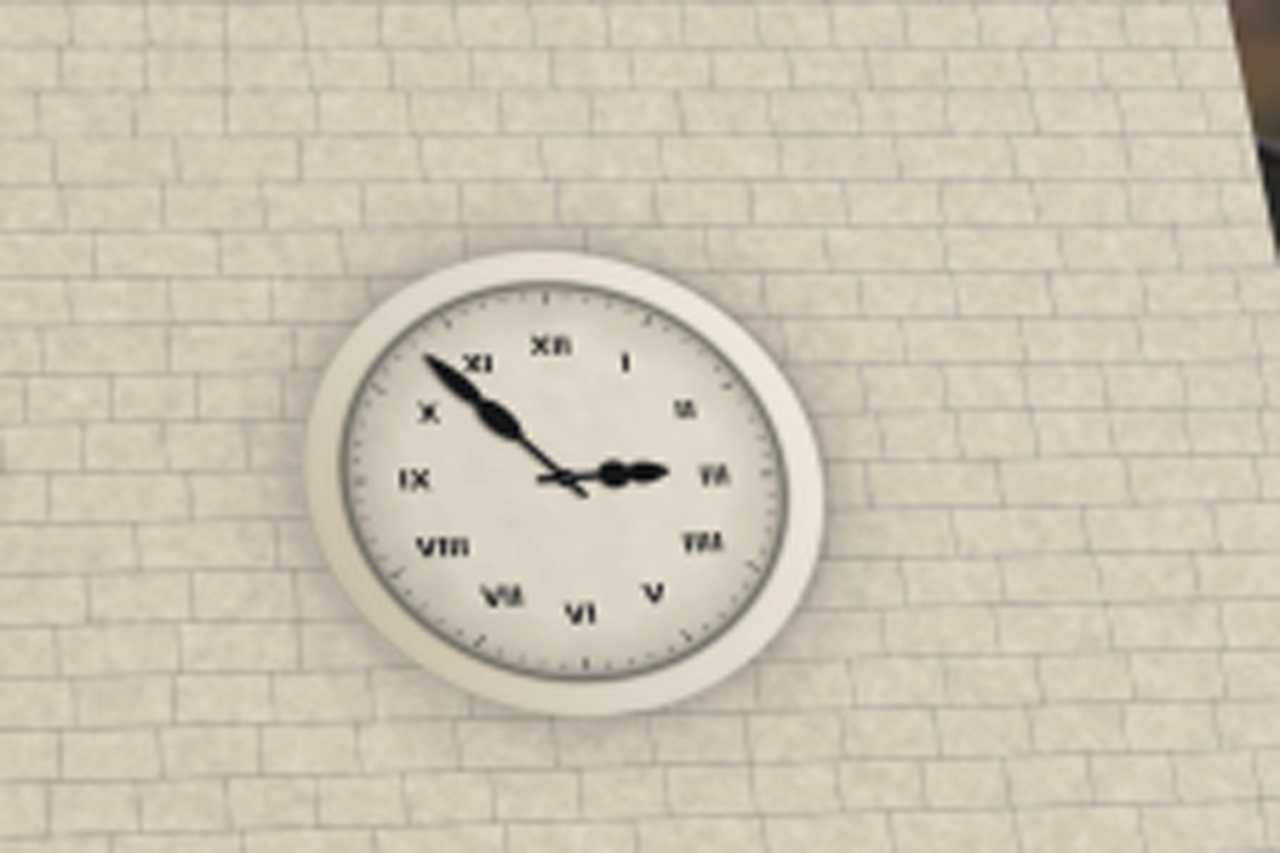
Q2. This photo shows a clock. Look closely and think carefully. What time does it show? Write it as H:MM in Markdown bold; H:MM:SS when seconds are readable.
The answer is **2:53**
